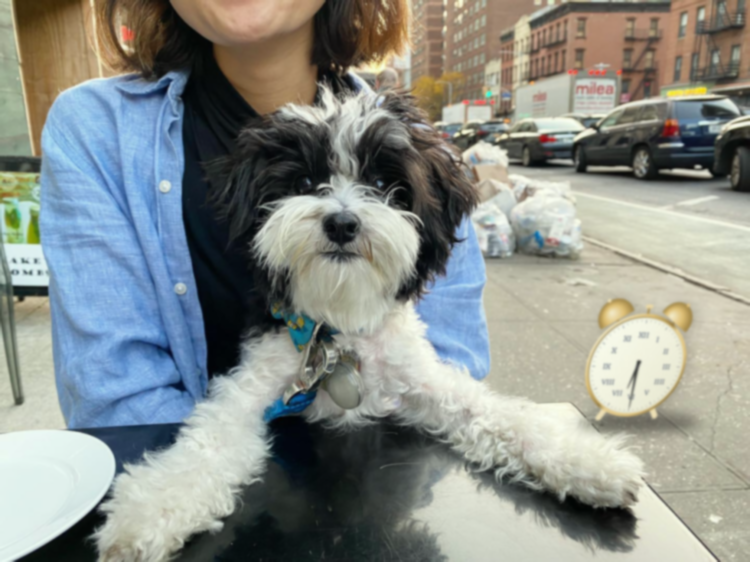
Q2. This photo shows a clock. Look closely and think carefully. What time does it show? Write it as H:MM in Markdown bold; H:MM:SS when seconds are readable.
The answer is **6:30**
